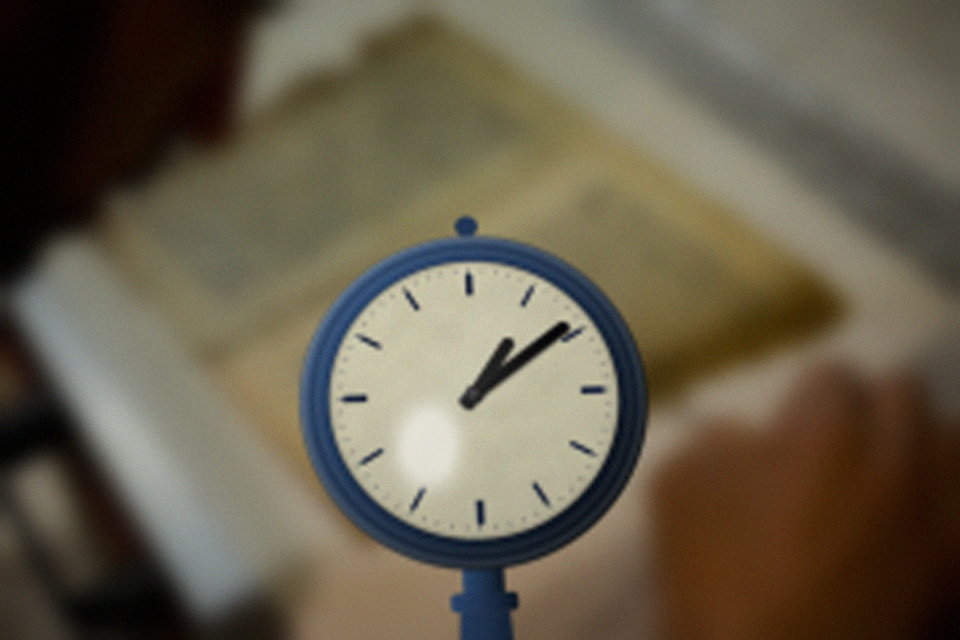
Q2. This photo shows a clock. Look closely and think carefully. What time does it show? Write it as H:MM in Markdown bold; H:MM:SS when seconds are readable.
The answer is **1:09**
